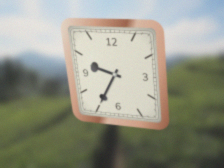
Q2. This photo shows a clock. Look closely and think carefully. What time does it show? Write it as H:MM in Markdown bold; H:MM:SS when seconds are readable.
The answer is **9:35**
